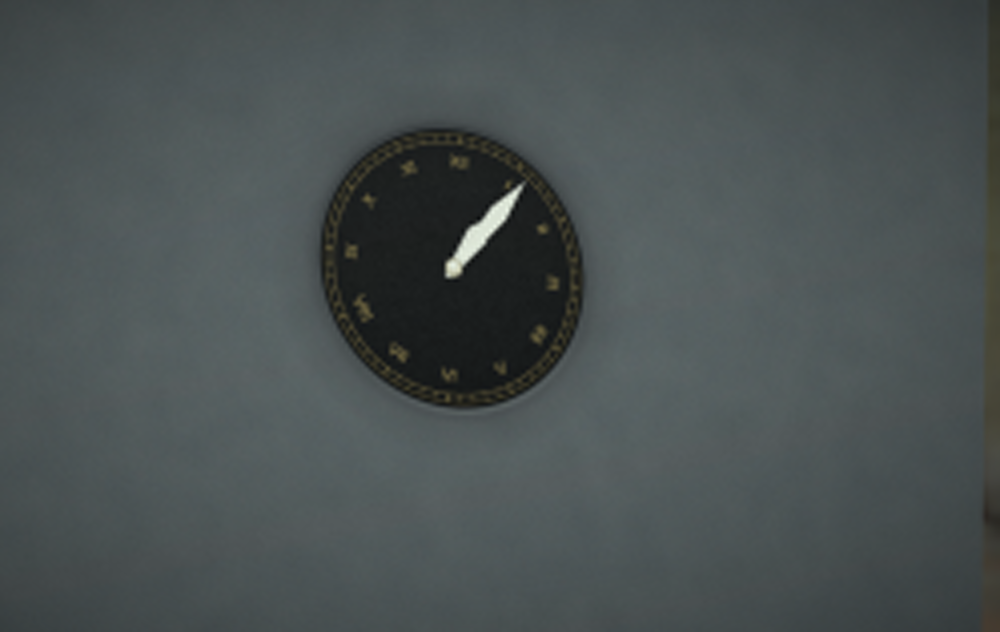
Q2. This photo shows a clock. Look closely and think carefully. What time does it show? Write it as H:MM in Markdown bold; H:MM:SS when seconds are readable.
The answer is **1:06**
